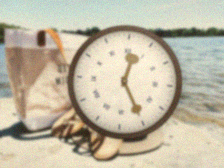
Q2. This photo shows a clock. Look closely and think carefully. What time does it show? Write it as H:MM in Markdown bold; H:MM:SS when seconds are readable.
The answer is **12:25**
